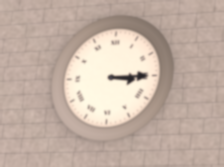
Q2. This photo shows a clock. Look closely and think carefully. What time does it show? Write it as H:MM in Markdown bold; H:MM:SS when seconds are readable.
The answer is **3:15**
